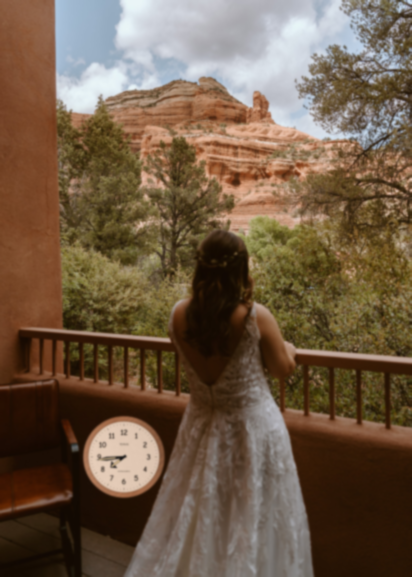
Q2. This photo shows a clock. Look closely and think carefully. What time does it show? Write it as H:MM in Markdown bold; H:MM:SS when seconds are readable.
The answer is **7:44**
